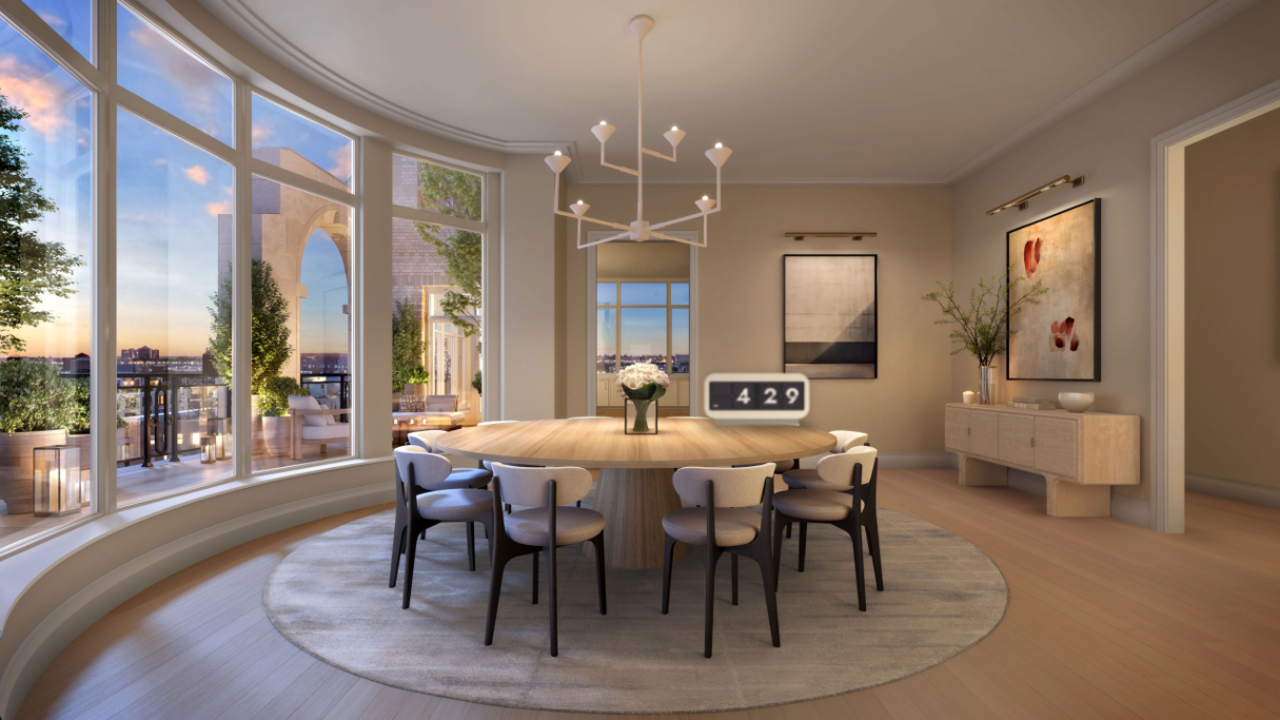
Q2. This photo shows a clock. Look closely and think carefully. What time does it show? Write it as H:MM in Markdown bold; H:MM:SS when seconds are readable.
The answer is **4:29**
